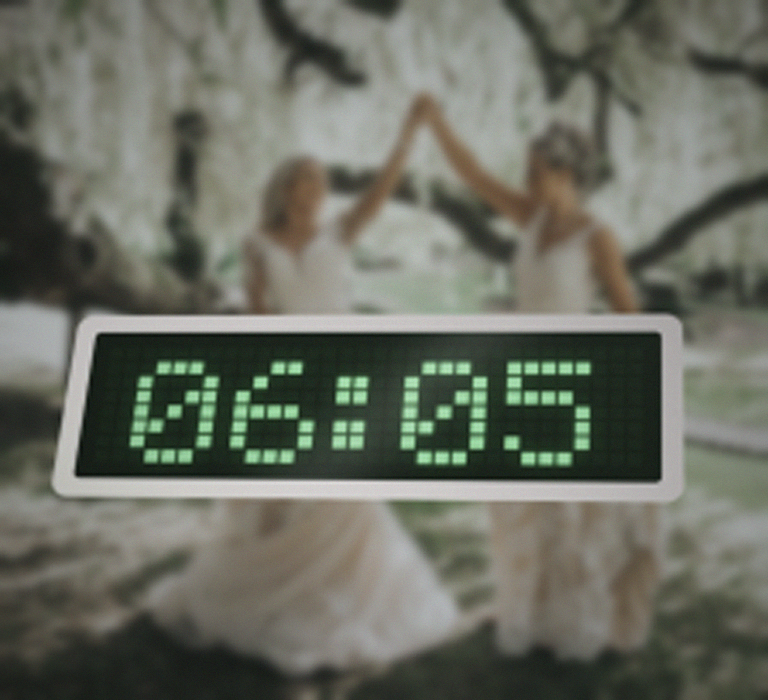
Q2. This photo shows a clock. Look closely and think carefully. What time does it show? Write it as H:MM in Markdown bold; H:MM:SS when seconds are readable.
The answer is **6:05**
